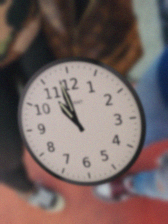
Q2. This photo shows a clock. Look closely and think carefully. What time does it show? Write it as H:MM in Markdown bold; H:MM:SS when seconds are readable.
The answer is **10:58**
